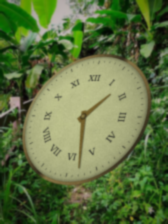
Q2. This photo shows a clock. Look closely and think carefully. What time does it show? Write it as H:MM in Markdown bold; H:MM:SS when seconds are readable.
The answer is **1:28**
